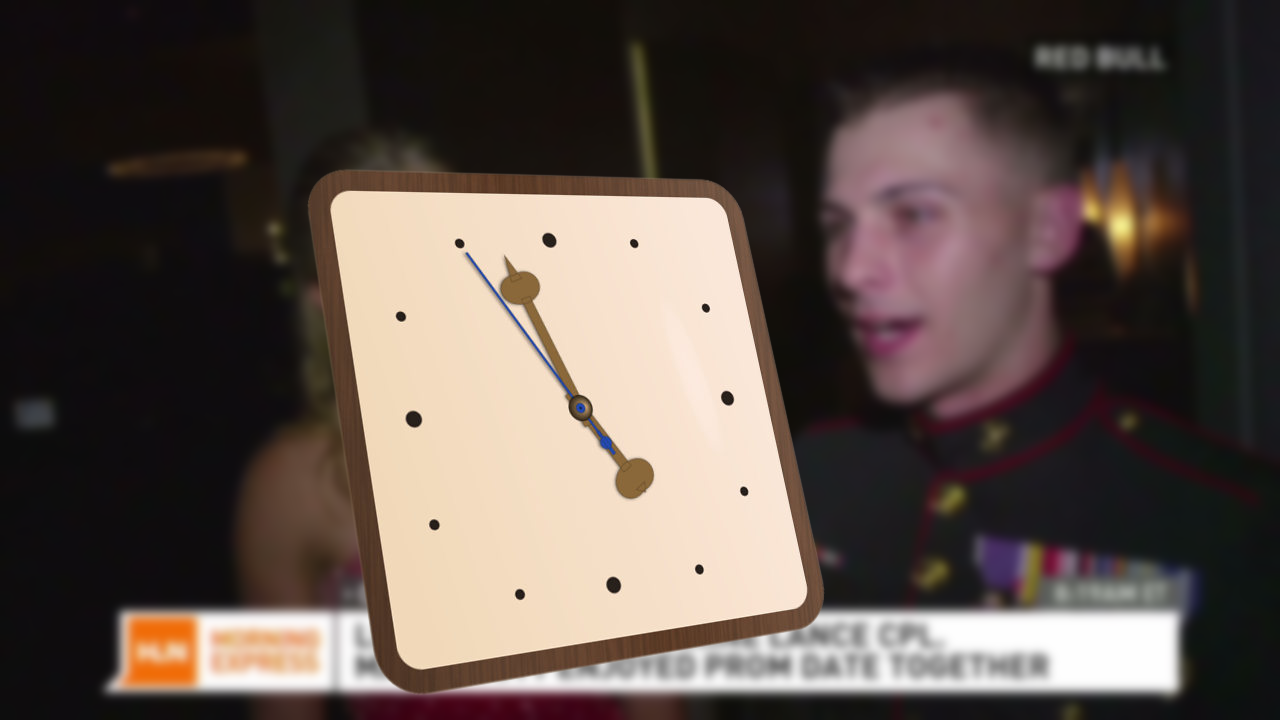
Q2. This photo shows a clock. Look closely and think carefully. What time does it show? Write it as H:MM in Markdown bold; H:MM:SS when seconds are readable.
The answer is **4:56:55**
